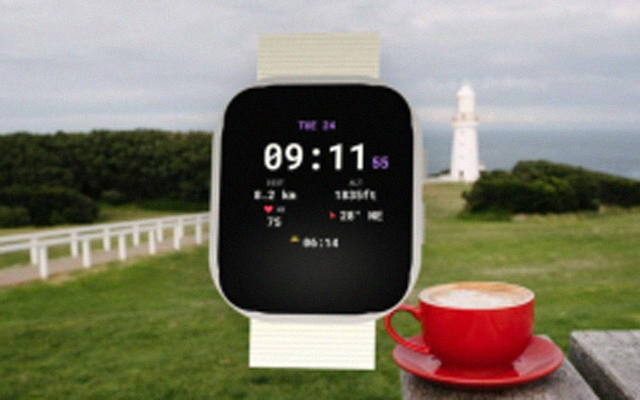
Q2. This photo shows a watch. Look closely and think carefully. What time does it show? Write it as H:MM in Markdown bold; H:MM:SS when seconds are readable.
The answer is **9:11**
